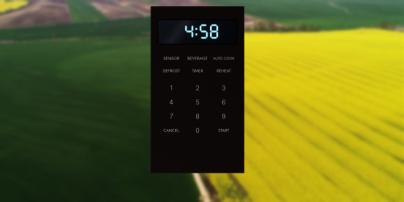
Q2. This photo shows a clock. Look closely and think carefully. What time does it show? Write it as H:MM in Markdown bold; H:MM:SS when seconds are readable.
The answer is **4:58**
